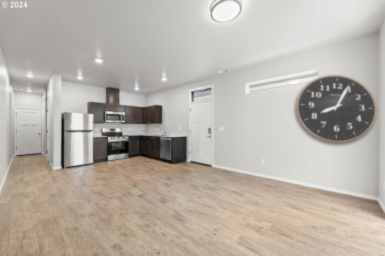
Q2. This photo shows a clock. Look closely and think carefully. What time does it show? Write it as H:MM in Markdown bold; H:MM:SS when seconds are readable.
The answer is **8:04**
